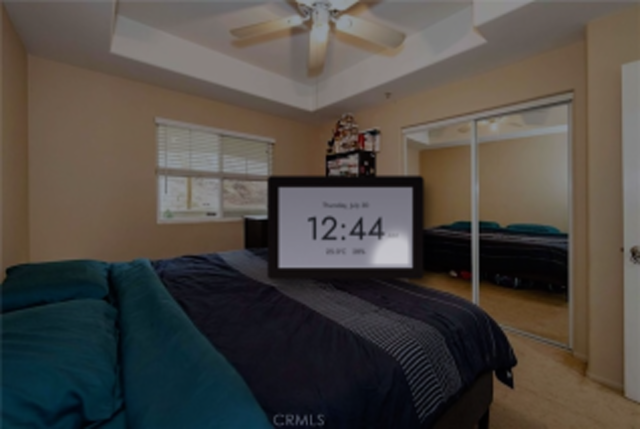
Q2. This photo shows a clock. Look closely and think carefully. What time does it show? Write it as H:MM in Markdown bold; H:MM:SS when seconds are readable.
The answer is **12:44**
